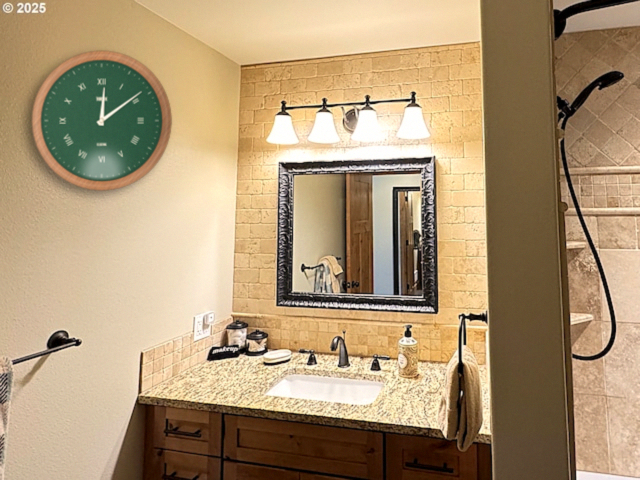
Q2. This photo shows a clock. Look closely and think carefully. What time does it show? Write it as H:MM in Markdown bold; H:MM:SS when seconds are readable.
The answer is **12:09**
